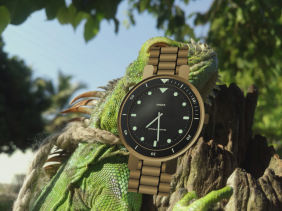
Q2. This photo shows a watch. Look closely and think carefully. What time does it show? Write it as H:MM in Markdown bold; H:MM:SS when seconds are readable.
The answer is **7:29**
